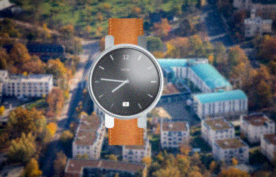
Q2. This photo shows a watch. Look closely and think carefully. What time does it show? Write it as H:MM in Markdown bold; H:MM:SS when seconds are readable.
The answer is **7:46**
